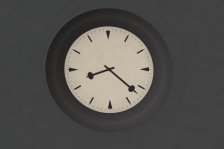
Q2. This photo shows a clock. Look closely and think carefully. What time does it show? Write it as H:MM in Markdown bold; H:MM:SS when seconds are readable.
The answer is **8:22**
